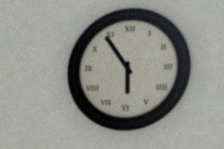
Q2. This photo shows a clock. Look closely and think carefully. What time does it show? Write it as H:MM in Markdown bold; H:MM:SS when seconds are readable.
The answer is **5:54**
